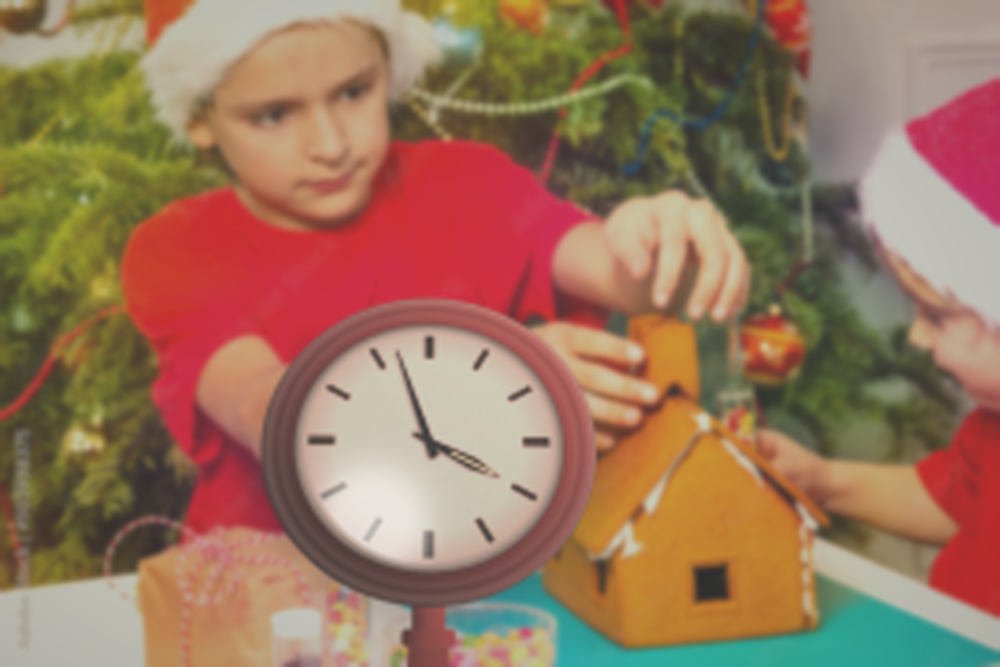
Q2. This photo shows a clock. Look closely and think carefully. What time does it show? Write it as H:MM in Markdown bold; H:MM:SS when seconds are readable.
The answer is **3:57**
